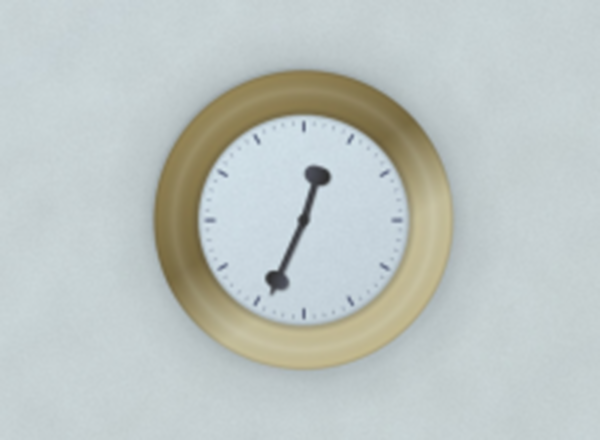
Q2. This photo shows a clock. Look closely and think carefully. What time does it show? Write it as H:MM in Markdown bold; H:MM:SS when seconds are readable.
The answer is **12:34**
